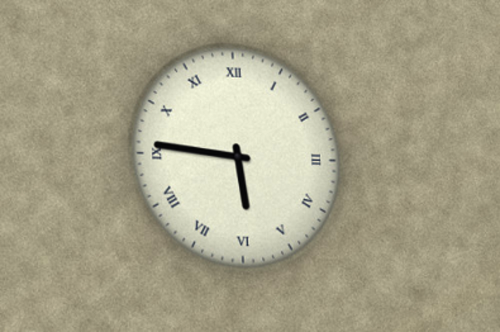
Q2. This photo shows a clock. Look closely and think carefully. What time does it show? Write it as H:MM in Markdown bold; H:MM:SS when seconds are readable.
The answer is **5:46**
